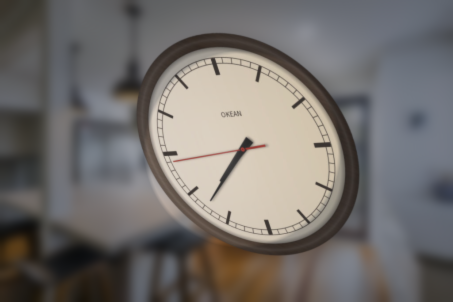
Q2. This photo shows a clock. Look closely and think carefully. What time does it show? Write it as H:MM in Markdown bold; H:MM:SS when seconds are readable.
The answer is **7:37:44**
